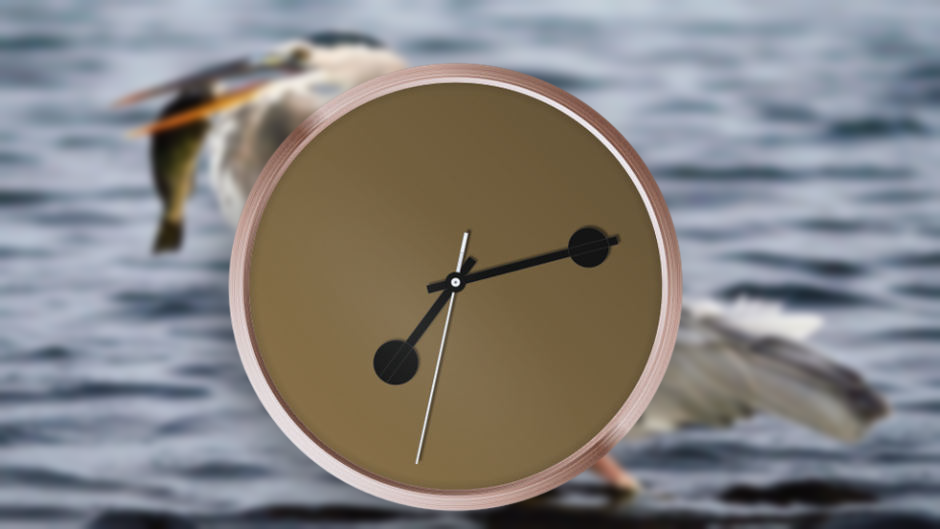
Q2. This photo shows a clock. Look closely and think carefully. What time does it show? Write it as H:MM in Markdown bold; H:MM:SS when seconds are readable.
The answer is **7:12:32**
